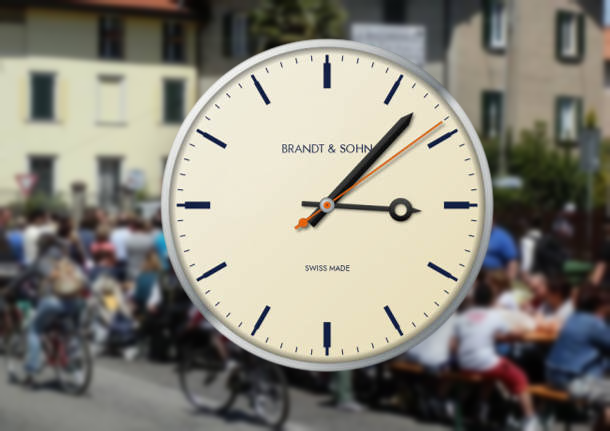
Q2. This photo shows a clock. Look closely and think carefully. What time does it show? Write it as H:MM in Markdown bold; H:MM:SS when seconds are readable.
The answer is **3:07:09**
